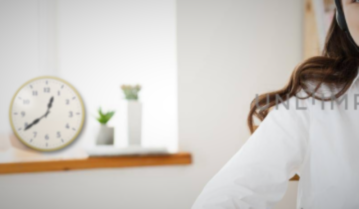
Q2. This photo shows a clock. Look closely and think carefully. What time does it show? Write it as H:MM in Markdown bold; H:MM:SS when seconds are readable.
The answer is **12:39**
